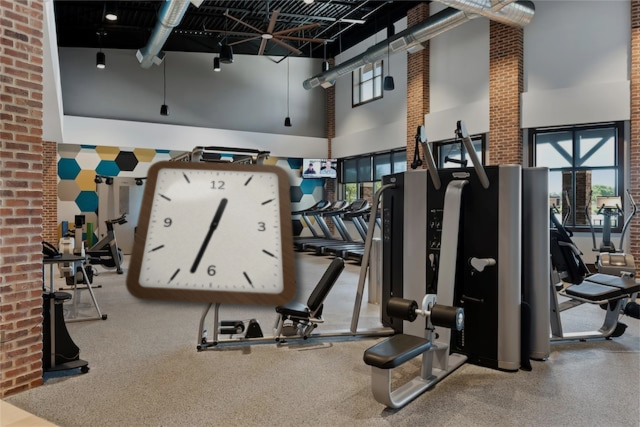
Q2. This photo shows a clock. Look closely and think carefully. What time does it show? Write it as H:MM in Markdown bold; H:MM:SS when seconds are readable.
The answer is **12:33**
